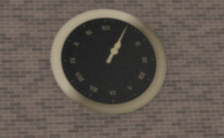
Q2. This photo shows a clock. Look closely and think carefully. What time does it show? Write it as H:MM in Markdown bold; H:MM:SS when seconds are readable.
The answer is **1:05**
